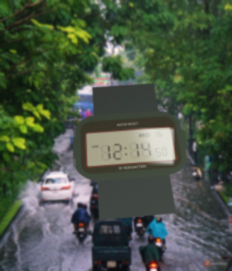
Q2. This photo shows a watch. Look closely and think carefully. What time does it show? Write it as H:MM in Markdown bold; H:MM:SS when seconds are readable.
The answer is **12:14:50**
